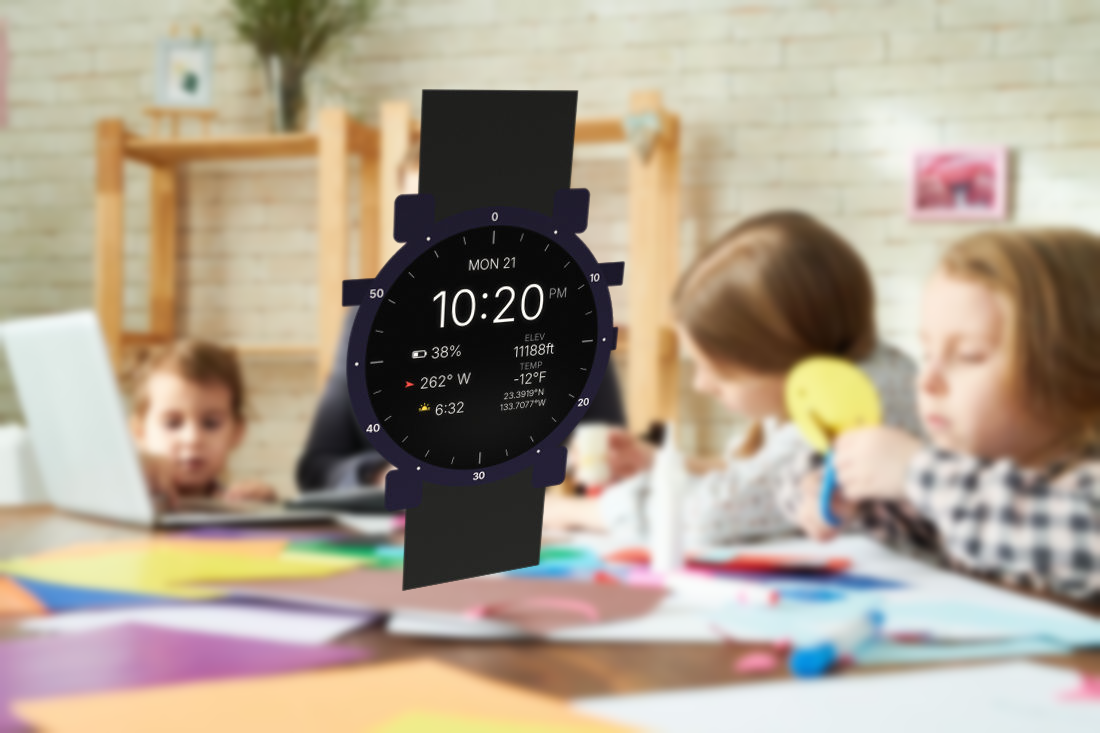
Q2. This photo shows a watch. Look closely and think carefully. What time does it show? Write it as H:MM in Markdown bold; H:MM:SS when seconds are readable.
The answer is **10:20**
